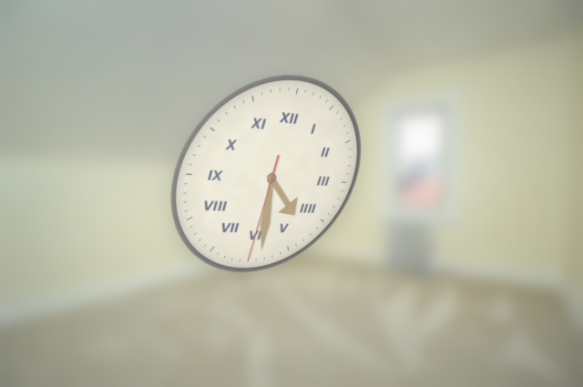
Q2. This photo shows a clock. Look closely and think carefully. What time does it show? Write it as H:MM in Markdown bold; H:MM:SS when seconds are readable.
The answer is **4:28:30**
